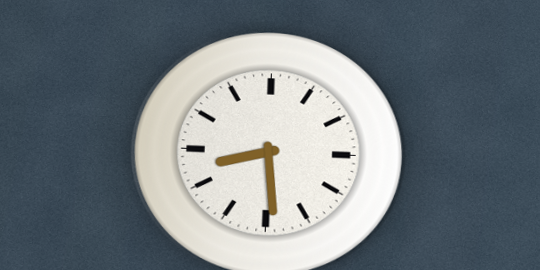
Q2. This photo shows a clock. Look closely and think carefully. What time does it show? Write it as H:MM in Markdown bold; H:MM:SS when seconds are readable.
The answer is **8:29**
